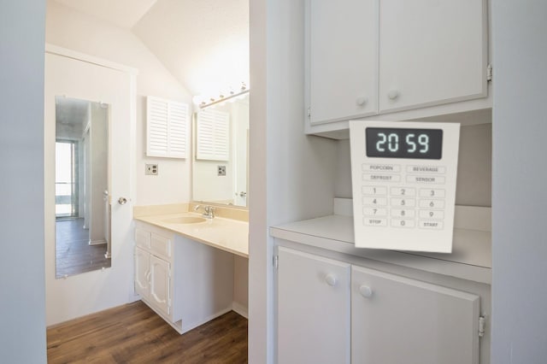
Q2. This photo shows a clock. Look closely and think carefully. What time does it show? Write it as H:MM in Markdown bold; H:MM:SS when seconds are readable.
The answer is **20:59**
